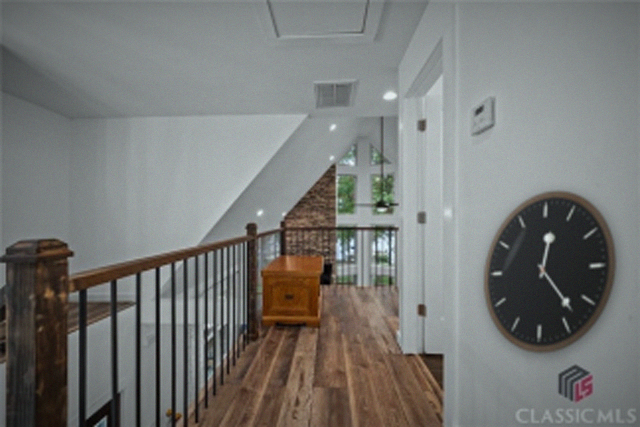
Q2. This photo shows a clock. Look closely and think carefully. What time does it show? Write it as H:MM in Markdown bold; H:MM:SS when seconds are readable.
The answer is **12:23**
